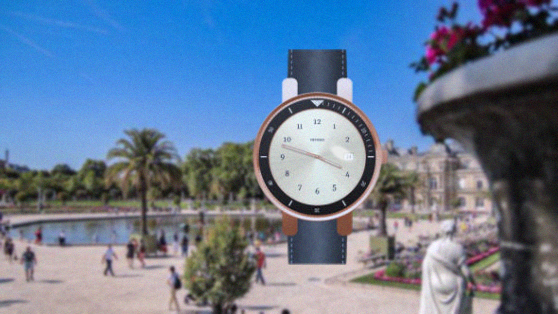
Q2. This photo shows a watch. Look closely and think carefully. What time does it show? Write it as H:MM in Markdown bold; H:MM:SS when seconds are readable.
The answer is **3:48**
